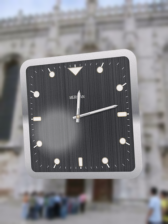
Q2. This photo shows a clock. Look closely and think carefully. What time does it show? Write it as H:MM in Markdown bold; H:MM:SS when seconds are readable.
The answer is **12:13**
